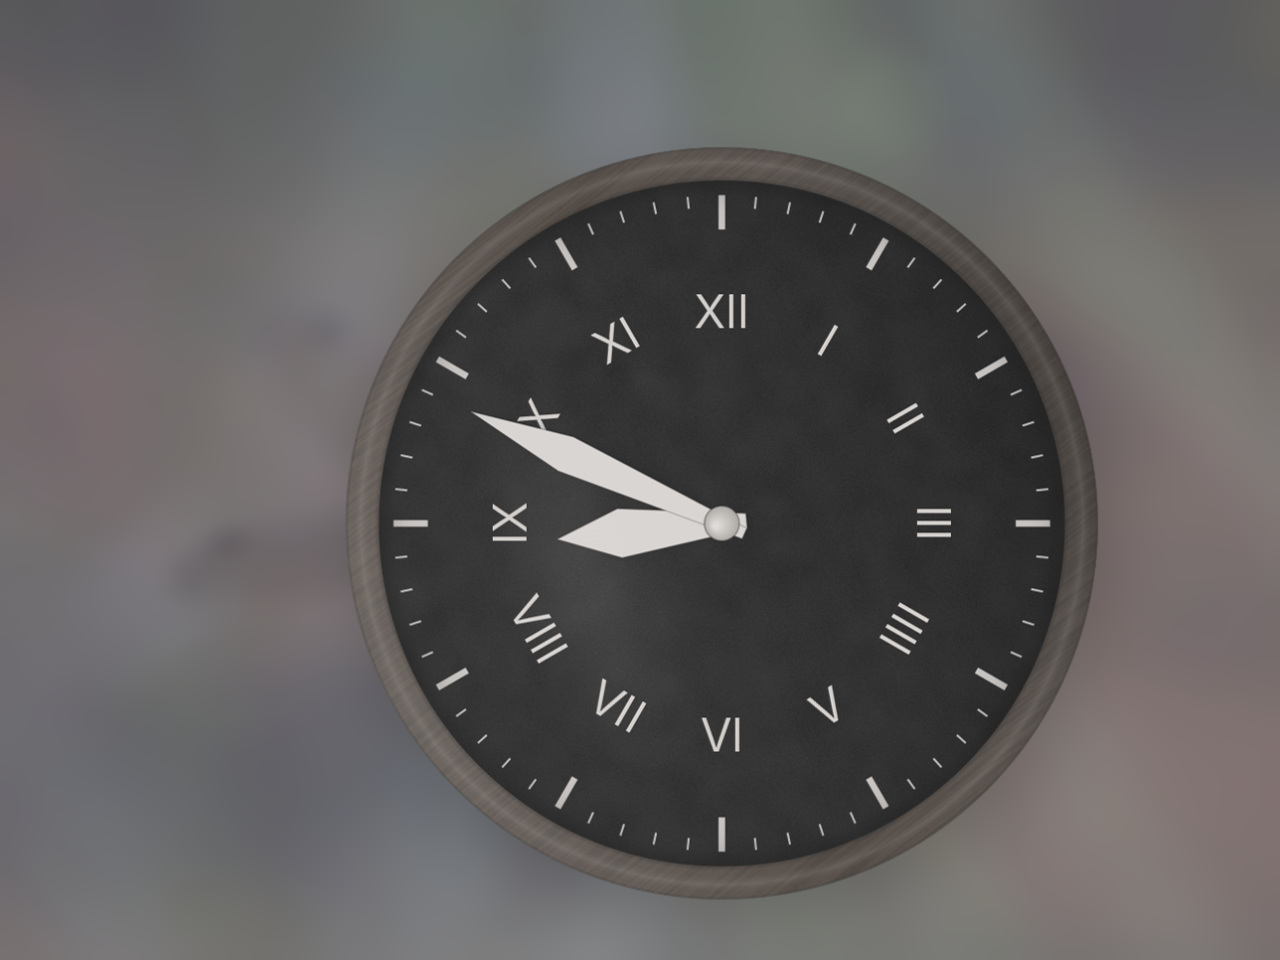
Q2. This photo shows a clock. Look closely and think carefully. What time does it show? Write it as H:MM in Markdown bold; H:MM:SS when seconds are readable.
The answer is **8:49**
